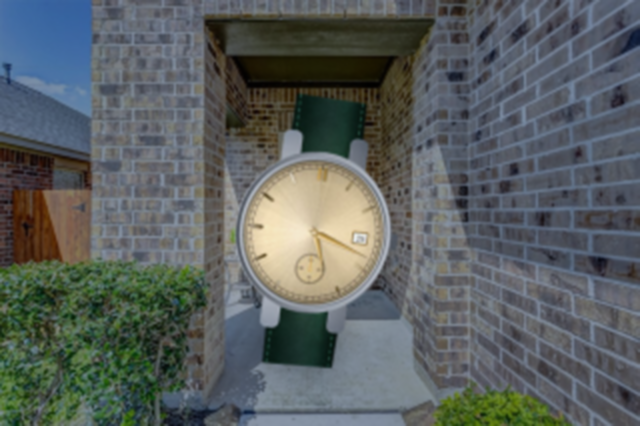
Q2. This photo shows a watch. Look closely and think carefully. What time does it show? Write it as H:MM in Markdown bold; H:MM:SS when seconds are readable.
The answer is **5:18**
